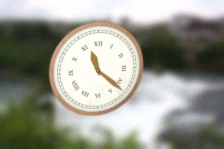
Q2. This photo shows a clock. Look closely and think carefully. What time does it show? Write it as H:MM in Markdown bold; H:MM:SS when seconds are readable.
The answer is **11:22**
